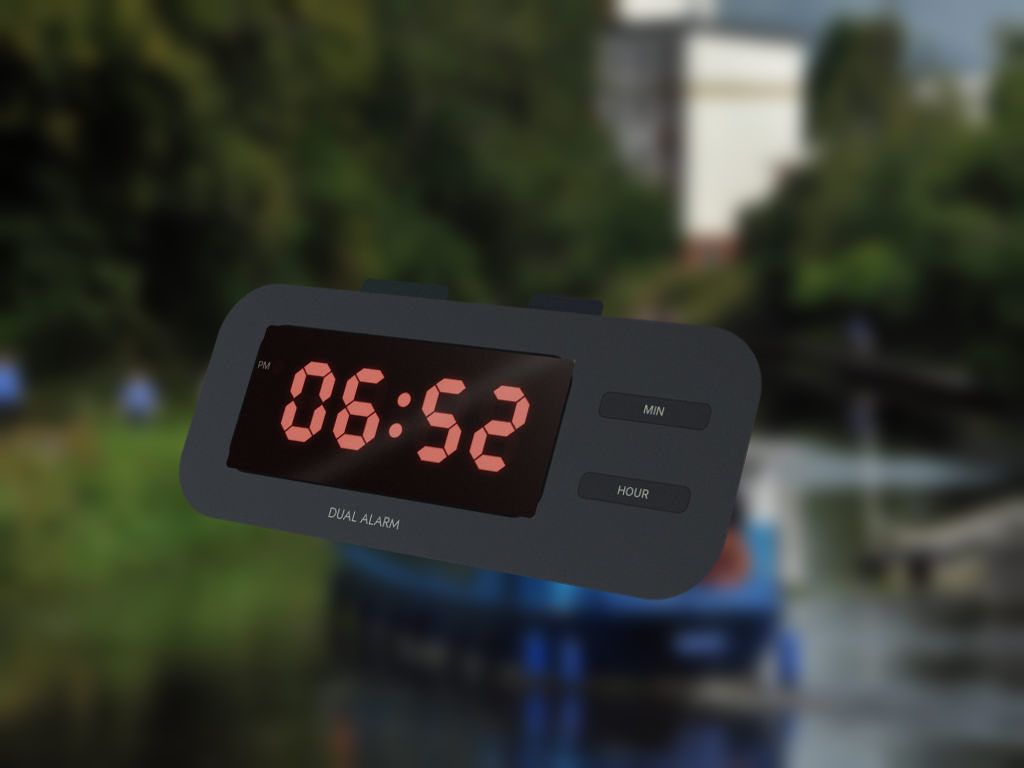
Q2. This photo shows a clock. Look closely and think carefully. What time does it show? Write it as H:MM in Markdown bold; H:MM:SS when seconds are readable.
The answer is **6:52**
